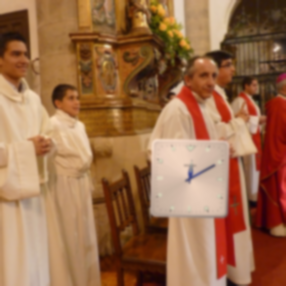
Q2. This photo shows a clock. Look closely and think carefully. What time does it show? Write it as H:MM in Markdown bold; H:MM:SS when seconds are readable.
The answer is **12:10**
